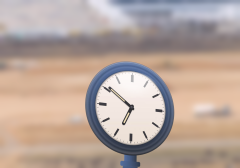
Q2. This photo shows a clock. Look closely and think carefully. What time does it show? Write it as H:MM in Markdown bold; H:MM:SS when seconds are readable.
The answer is **6:51**
